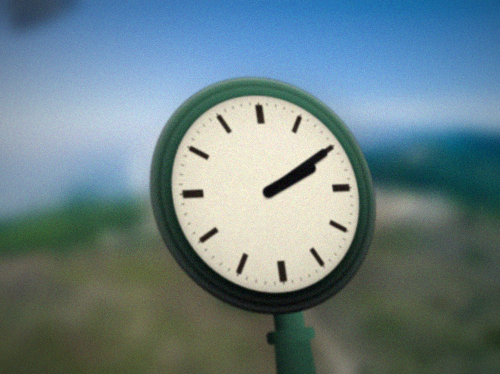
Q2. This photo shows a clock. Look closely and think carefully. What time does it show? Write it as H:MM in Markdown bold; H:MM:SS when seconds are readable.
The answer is **2:10**
